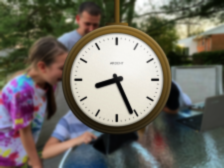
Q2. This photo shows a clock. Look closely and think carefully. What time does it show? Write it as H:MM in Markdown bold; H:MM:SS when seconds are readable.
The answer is **8:26**
